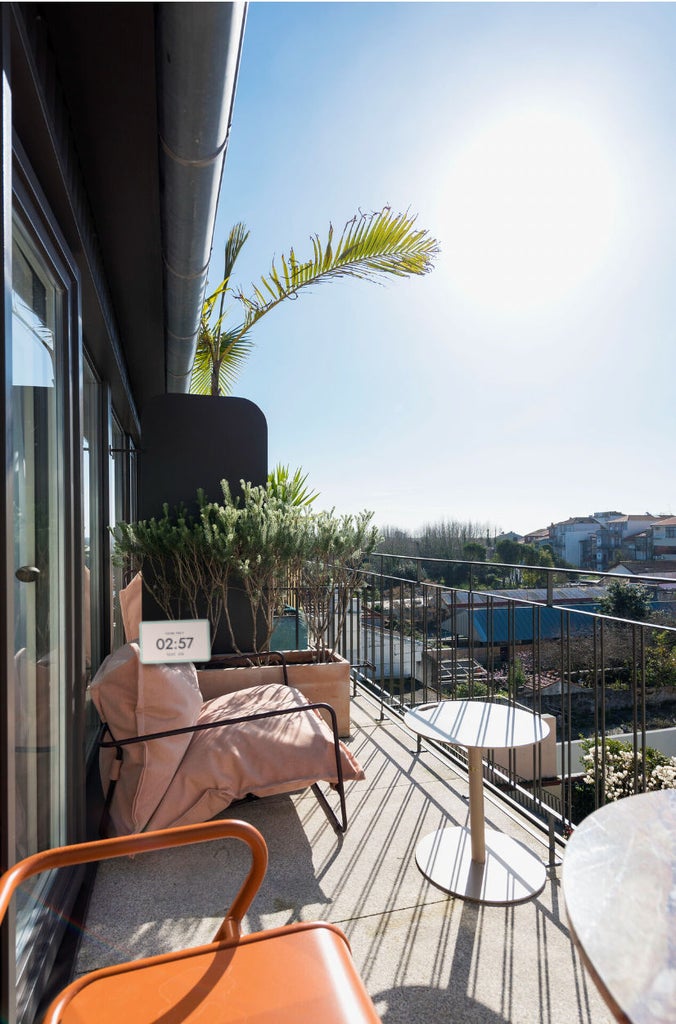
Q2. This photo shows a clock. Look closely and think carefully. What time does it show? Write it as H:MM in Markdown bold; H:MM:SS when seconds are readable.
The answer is **2:57**
